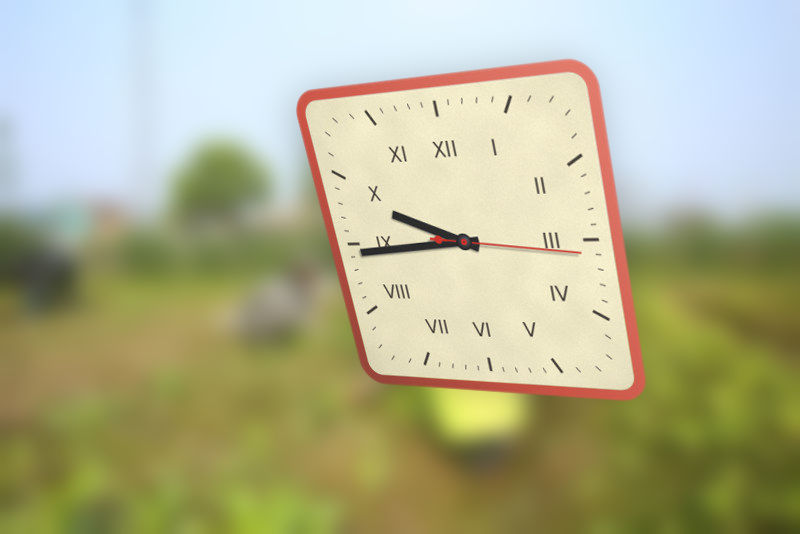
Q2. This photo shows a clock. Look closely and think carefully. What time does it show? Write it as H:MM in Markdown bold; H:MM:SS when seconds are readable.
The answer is **9:44:16**
